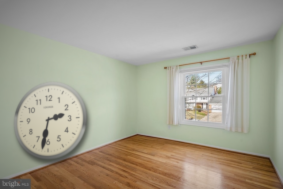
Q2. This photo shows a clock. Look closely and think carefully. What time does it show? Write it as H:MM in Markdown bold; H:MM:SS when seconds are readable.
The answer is **2:32**
